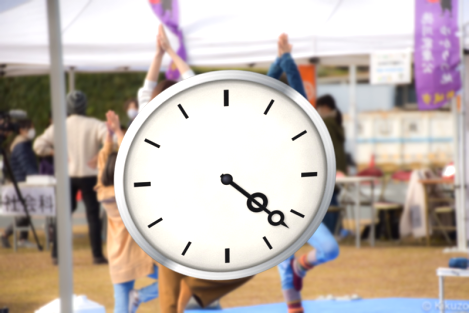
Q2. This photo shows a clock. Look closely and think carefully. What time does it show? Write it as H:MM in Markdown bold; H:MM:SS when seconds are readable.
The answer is **4:22**
